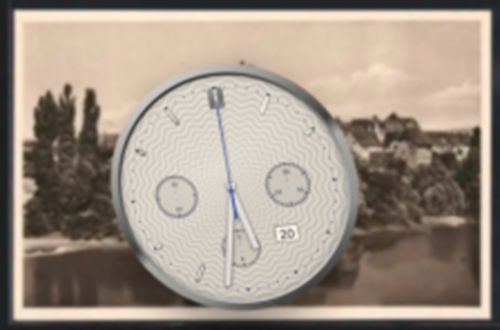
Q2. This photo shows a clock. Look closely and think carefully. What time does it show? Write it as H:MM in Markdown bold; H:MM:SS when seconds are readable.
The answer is **5:32**
